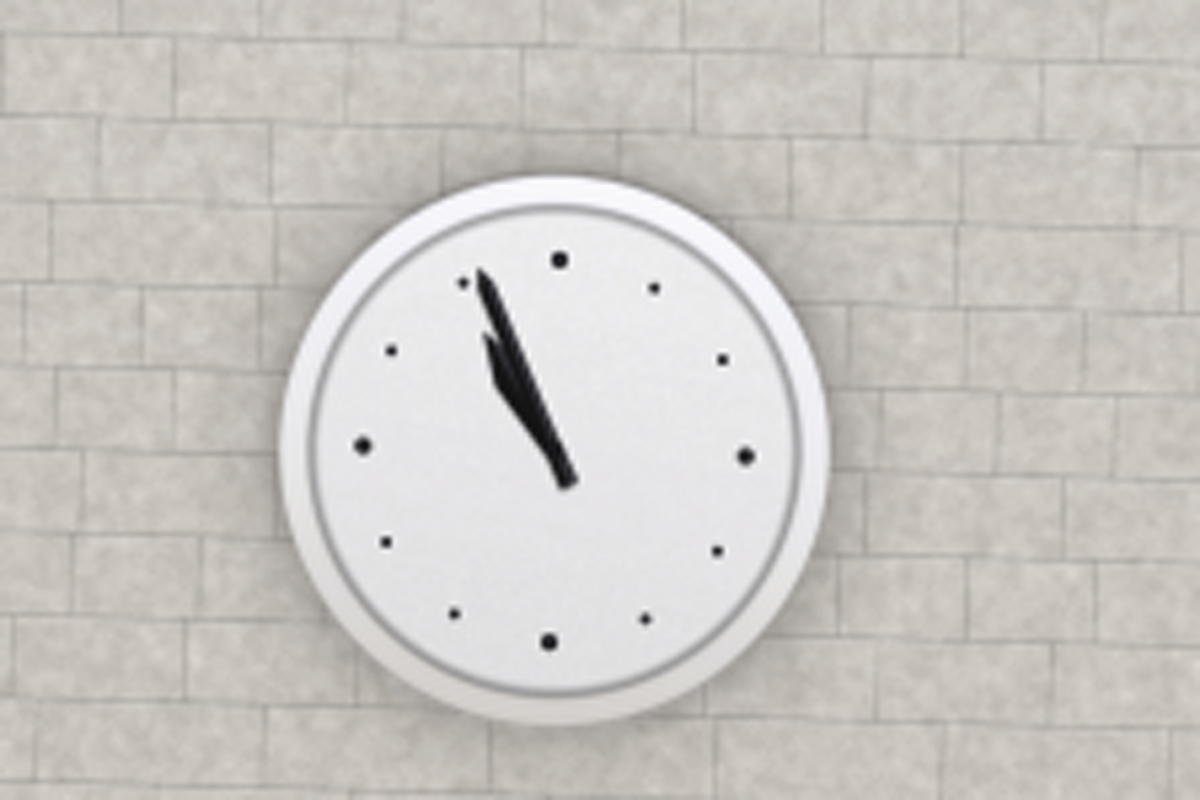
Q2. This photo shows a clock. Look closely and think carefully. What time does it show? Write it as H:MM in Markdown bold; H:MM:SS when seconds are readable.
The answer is **10:56**
